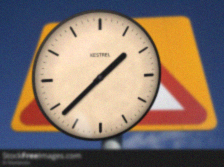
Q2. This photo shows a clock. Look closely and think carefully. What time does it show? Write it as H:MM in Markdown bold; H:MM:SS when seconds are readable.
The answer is **1:38**
